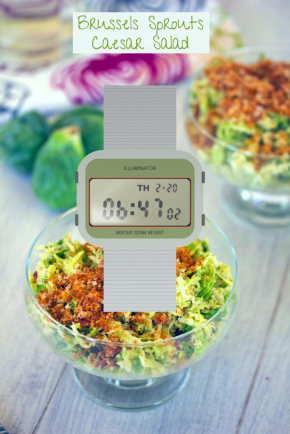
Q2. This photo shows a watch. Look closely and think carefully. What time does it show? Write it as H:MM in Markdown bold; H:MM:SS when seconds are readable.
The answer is **6:47:02**
